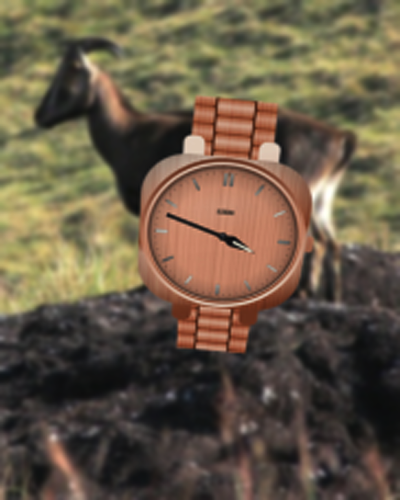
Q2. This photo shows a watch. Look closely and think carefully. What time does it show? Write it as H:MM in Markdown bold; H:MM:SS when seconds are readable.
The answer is **3:48**
